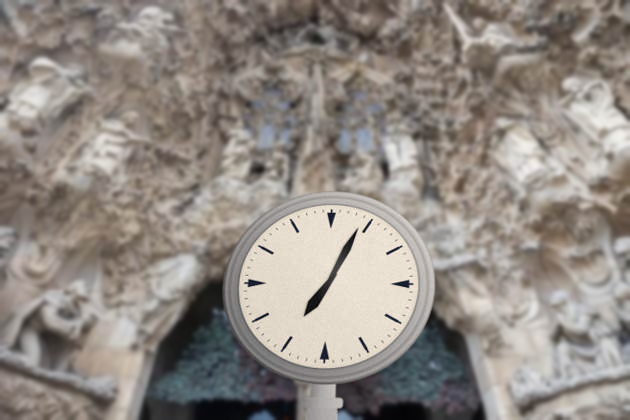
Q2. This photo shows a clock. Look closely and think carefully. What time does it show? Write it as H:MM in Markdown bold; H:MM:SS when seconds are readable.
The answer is **7:04**
